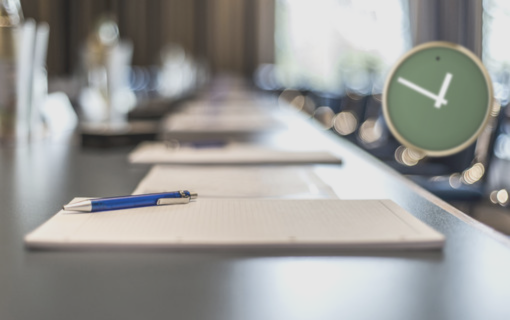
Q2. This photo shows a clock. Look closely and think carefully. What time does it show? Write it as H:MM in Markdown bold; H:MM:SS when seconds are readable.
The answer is **12:50**
